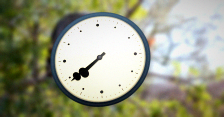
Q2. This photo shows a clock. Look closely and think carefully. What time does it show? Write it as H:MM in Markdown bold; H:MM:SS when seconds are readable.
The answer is **7:39**
